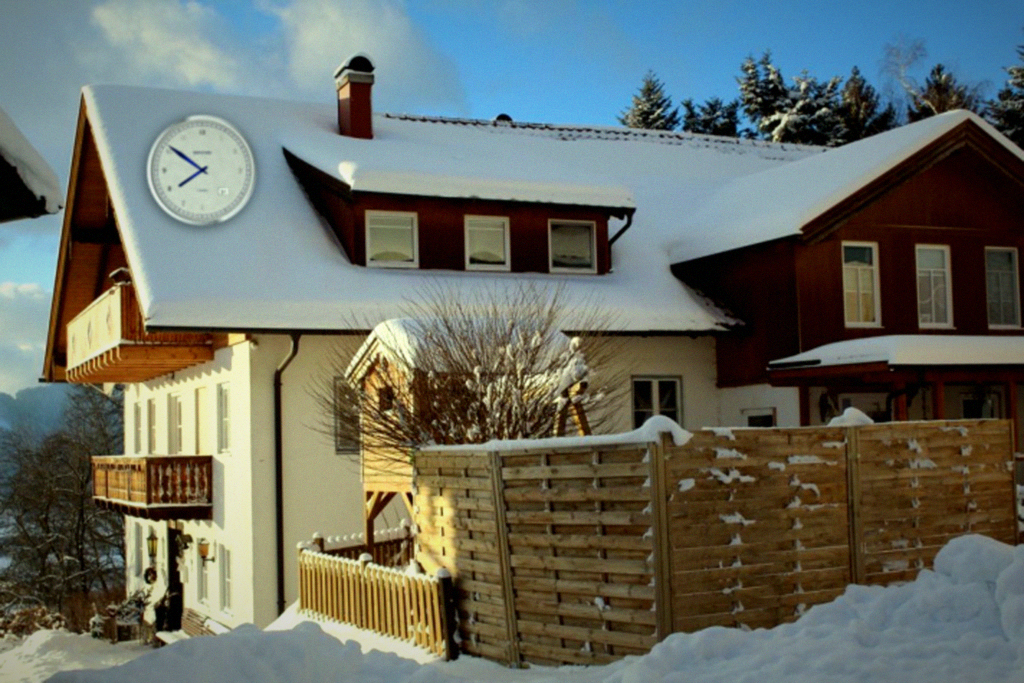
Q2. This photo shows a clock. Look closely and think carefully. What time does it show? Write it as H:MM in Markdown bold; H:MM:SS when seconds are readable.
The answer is **7:51**
